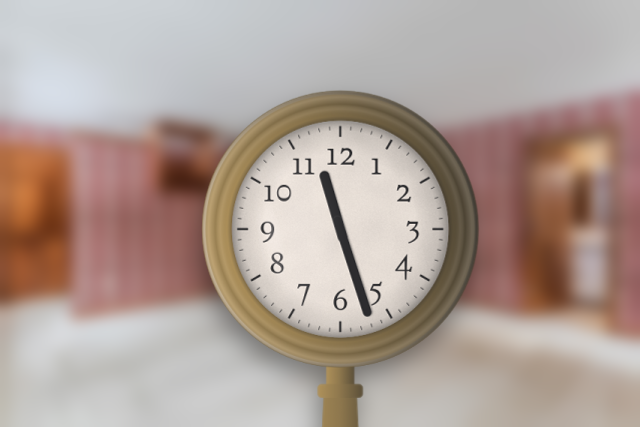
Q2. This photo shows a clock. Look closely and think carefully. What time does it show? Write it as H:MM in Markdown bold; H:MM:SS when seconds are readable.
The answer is **11:27**
